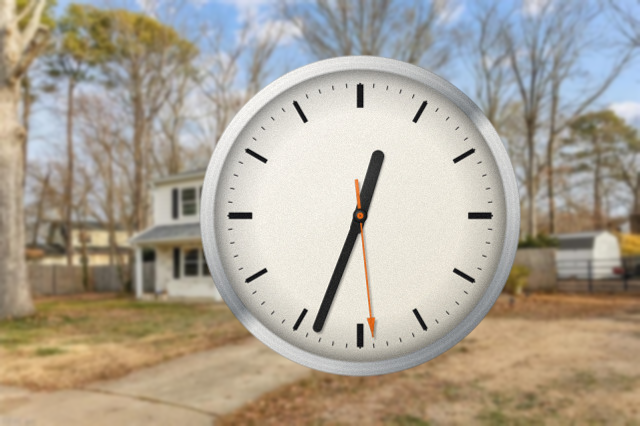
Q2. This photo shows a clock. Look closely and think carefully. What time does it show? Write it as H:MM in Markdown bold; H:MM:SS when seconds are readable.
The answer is **12:33:29**
